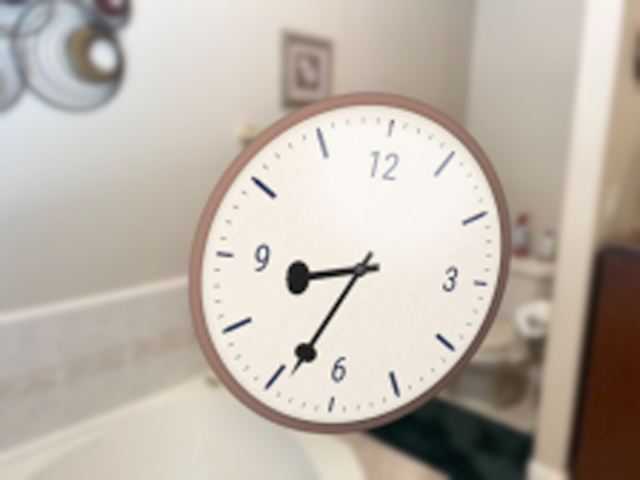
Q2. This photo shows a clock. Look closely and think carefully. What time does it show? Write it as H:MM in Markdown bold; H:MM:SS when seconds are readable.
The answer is **8:34**
